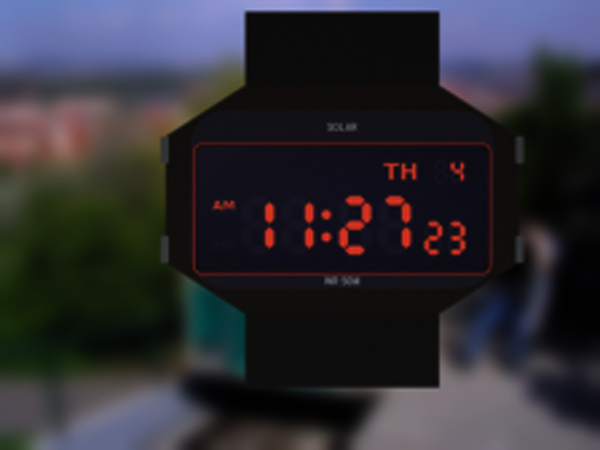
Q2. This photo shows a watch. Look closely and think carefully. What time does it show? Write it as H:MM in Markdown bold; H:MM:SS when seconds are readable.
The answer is **11:27:23**
